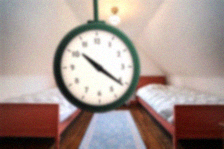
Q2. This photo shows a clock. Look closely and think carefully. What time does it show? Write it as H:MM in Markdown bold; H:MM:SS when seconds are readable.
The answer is **10:21**
